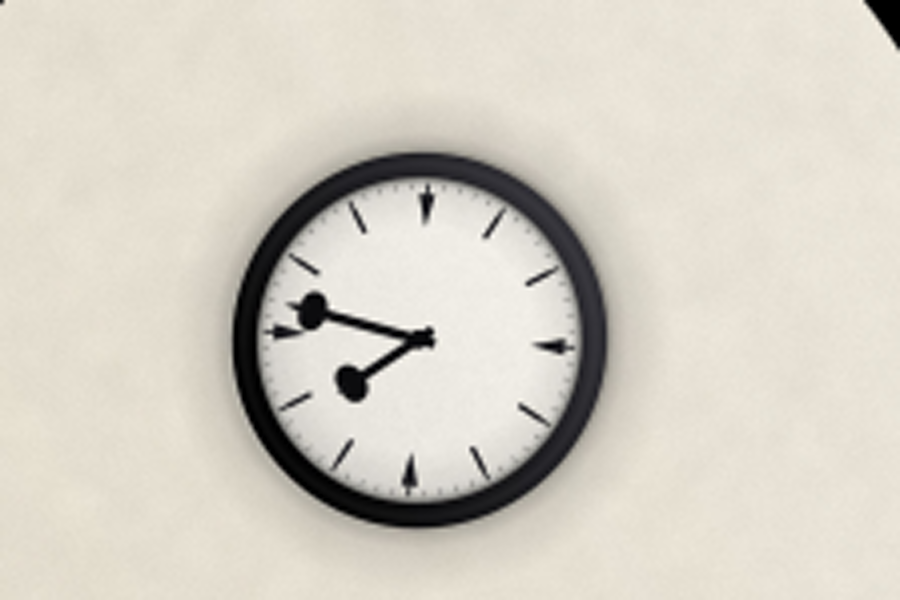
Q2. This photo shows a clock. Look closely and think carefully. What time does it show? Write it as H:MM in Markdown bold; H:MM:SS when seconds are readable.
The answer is **7:47**
